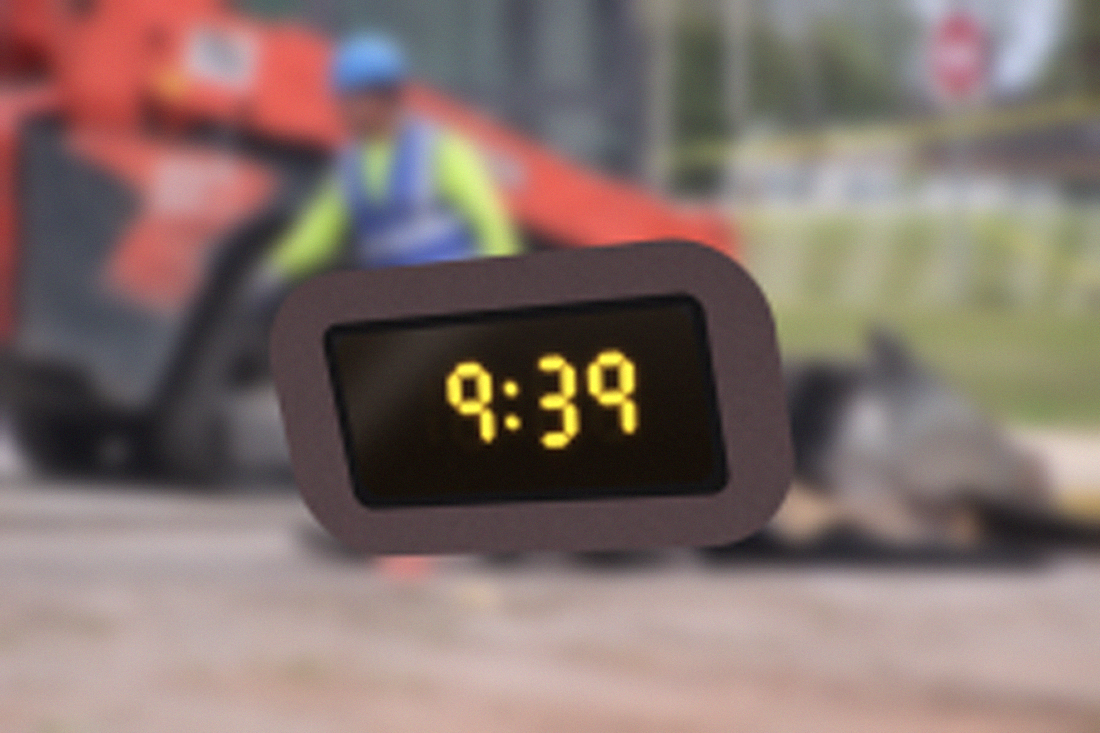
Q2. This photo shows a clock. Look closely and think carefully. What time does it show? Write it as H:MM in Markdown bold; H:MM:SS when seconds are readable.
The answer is **9:39**
